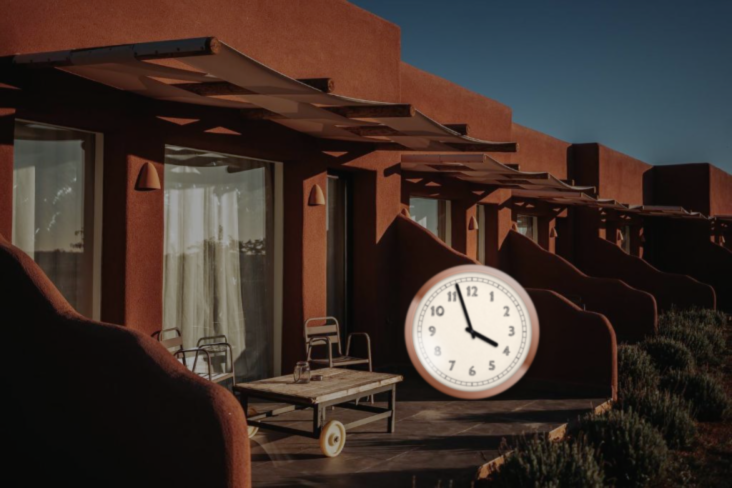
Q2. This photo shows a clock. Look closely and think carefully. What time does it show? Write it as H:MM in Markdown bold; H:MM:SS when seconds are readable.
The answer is **3:57**
